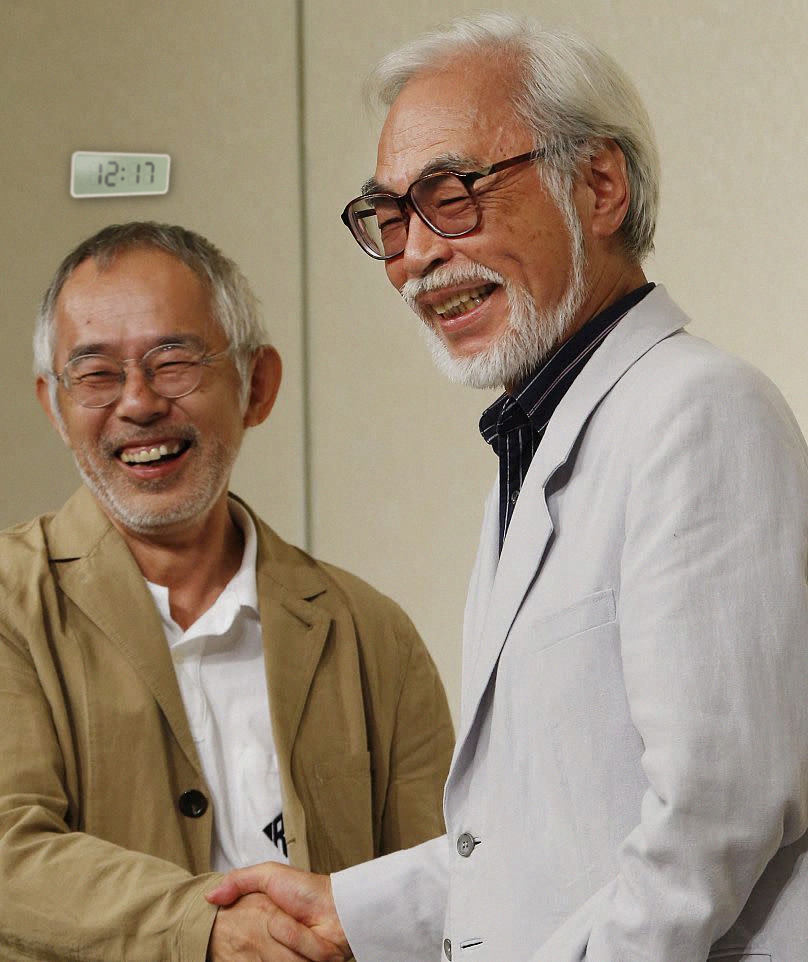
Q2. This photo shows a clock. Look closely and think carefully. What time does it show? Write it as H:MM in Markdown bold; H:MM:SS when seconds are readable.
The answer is **12:17**
